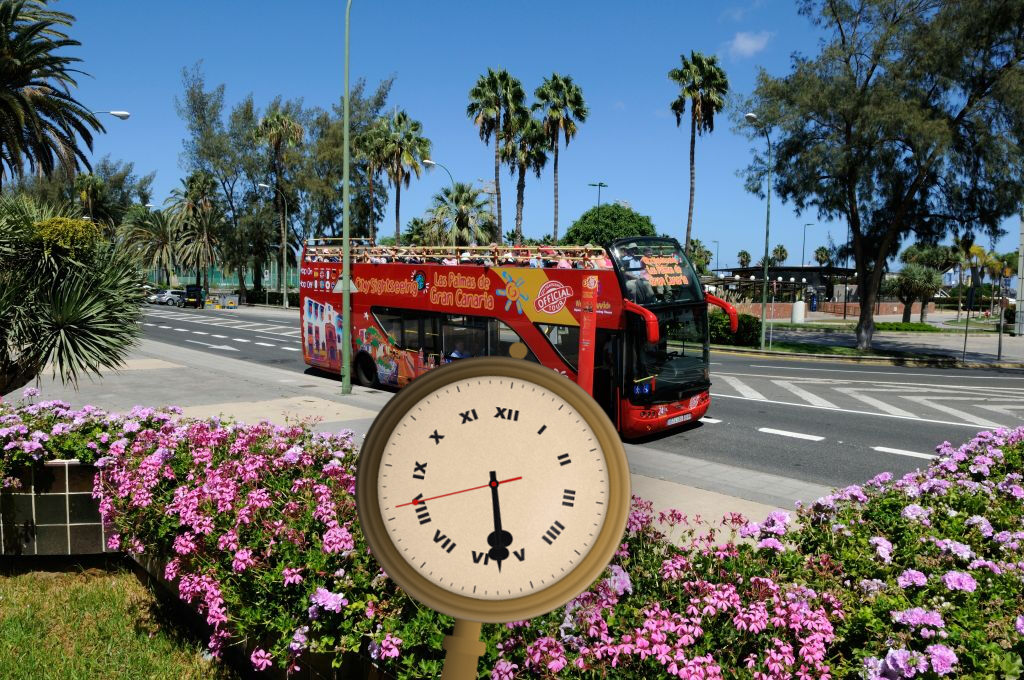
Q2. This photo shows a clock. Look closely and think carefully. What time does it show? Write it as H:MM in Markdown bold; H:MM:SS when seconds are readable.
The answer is **5:27:41**
